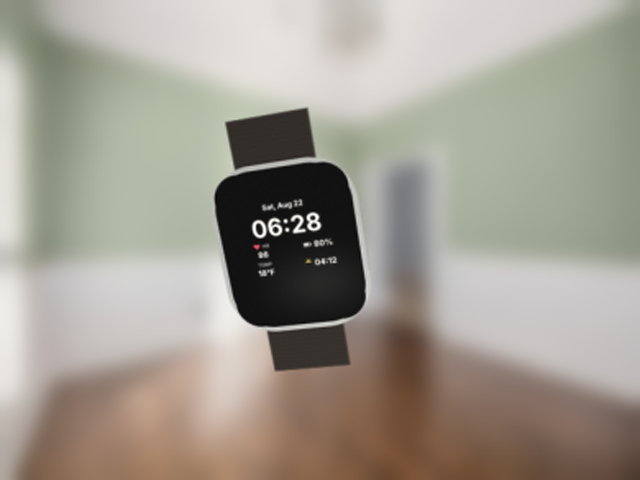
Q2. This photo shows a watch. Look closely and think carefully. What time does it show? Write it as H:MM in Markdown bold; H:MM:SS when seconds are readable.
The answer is **6:28**
